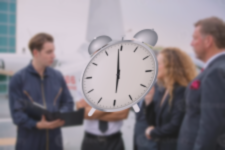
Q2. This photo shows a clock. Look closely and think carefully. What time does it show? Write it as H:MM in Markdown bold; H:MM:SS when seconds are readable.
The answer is **5:59**
